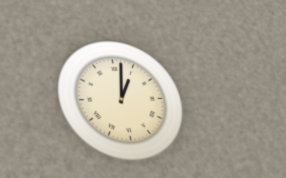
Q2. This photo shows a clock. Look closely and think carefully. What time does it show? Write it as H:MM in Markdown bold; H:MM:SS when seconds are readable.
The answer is **1:02**
